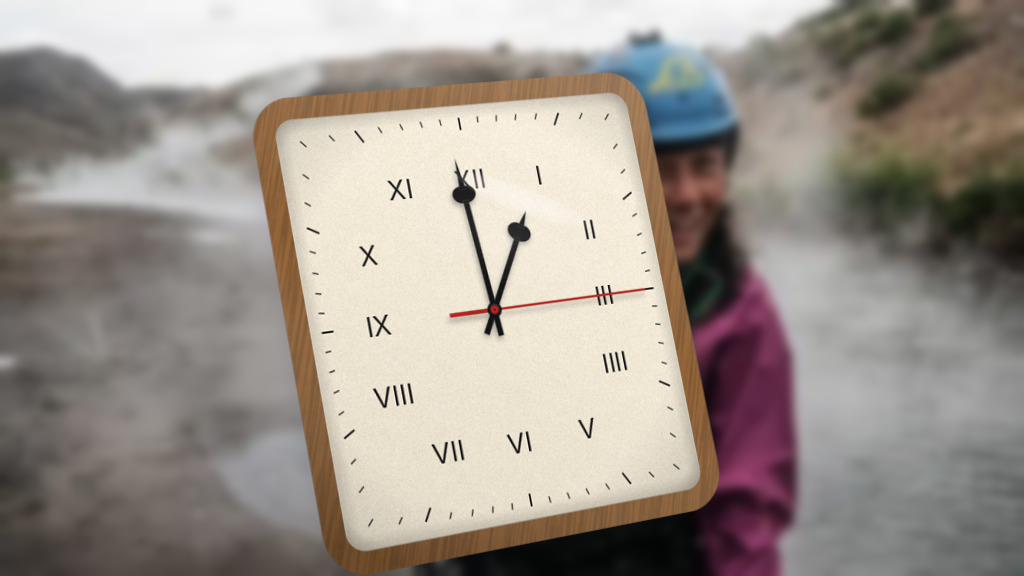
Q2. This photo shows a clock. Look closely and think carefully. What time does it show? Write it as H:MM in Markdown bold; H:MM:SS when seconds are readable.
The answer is **12:59:15**
